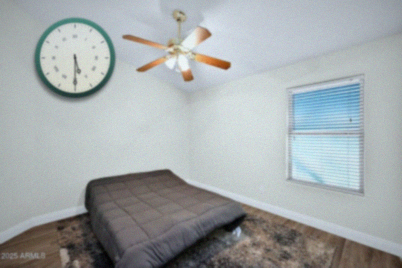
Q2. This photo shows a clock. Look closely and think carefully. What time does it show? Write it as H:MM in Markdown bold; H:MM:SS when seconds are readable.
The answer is **5:30**
